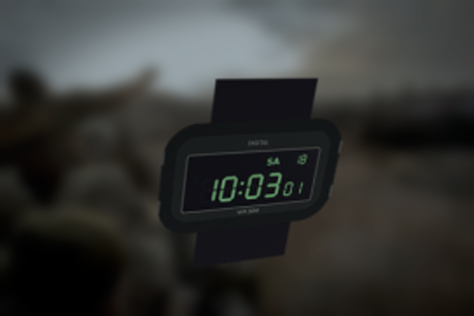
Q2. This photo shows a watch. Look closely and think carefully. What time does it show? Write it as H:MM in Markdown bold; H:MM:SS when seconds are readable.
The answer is **10:03:01**
